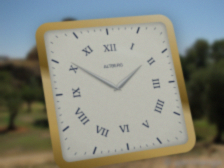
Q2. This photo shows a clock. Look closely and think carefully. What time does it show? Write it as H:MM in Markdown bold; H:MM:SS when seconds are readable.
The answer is **1:51**
